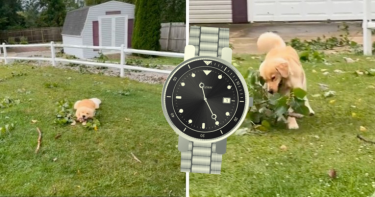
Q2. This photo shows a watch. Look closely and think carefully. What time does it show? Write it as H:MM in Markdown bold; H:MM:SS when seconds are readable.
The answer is **11:25**
